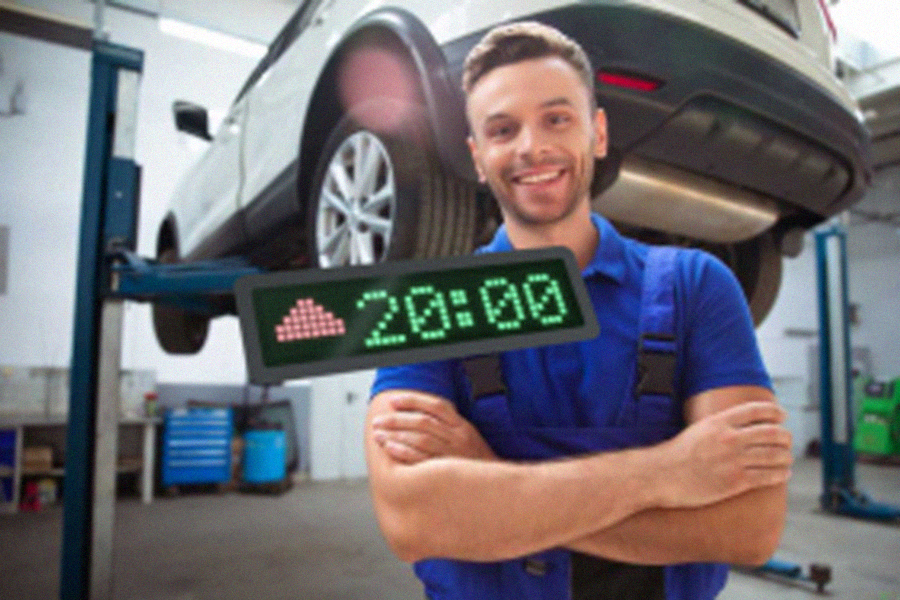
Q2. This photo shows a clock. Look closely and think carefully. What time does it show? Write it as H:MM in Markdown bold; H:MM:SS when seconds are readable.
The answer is **20:00**
